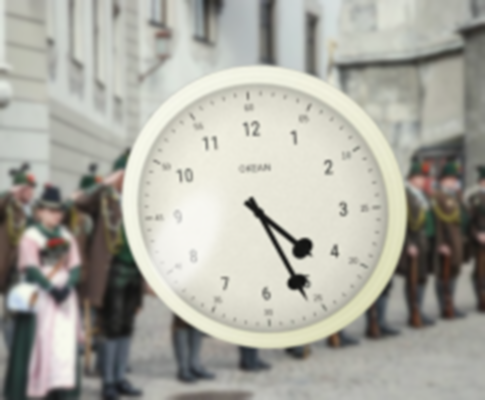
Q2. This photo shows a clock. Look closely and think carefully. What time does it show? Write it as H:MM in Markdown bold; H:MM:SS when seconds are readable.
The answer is **4:26**
